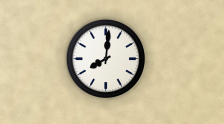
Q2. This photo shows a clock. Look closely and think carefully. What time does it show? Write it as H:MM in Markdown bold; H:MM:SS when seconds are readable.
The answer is **8:01**
